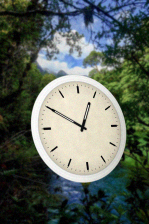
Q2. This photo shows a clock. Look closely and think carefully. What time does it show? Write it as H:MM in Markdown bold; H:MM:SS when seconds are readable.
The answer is **12:50**
